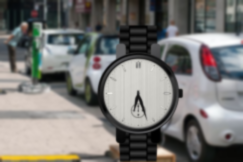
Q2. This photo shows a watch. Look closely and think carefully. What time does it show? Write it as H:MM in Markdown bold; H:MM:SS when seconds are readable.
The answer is **6:27**
